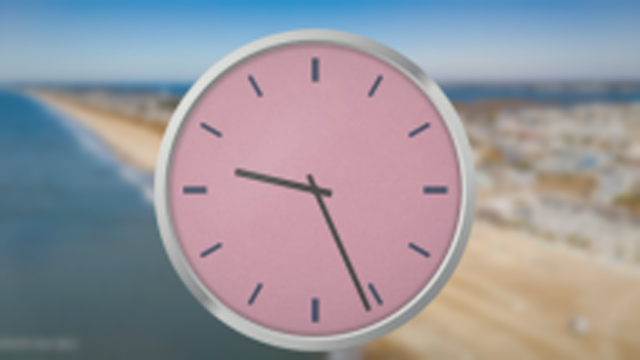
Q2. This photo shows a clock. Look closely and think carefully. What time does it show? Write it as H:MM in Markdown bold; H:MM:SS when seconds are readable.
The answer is **9:26**
